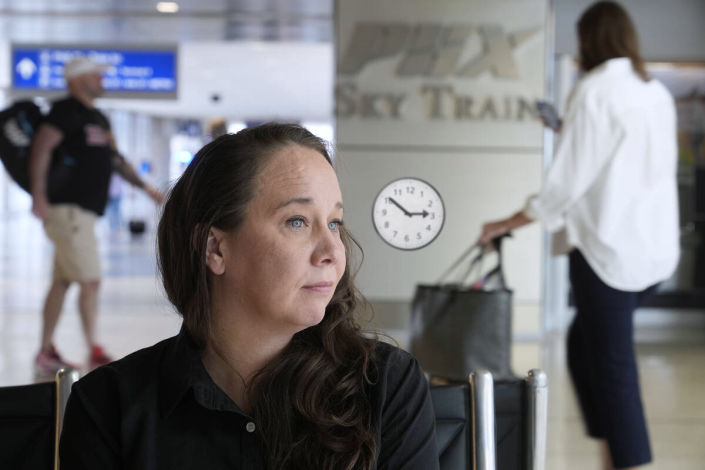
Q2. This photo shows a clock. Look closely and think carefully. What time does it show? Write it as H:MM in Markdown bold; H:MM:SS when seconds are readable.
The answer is **2:51**
